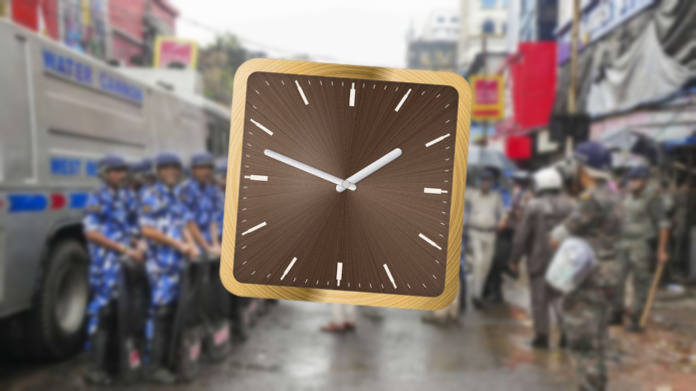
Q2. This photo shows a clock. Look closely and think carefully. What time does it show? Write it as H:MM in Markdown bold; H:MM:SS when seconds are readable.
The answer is **1:48**
